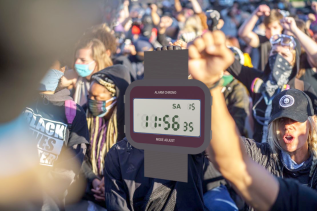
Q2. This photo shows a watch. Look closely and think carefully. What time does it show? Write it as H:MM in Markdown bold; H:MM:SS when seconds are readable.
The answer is **11:56:35**
